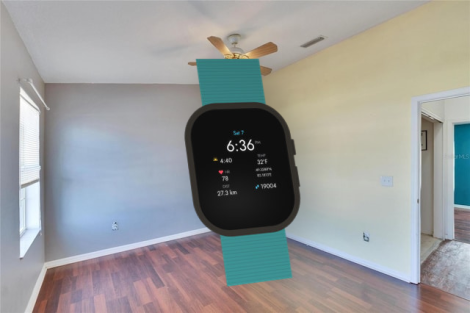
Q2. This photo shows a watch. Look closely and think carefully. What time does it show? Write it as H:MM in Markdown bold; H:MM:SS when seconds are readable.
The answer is **6:36**
